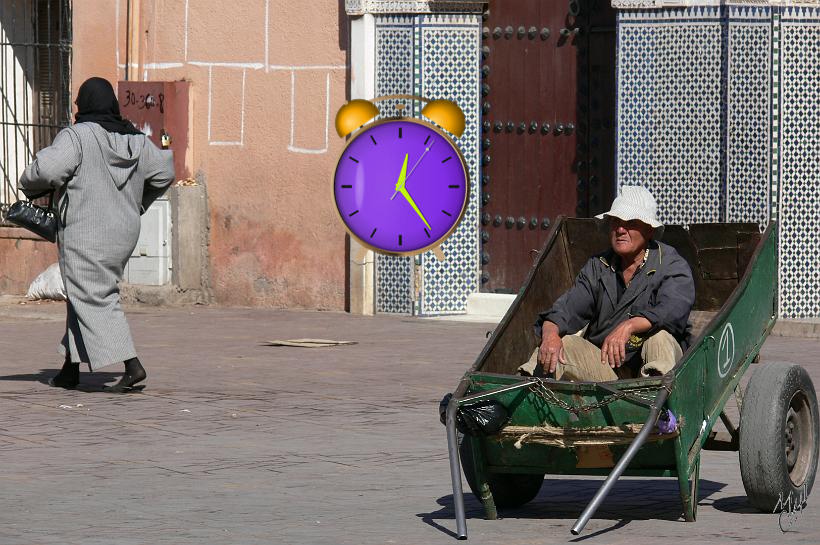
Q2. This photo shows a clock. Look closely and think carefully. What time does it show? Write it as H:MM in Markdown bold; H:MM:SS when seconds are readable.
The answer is **12:24:06**
